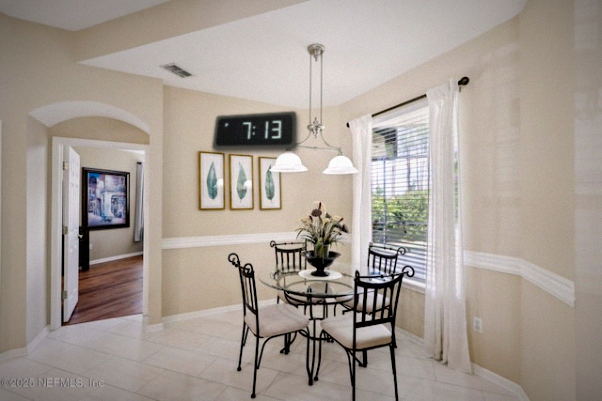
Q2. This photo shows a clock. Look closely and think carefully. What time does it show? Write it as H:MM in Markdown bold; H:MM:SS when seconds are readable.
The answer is **7:13**
